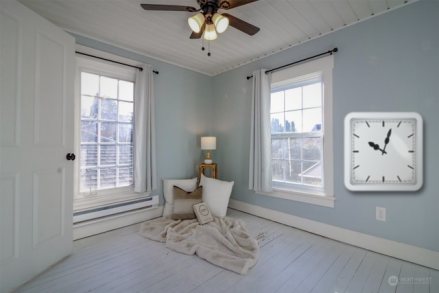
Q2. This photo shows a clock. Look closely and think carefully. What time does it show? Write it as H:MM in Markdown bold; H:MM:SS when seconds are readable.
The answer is **10:03**
